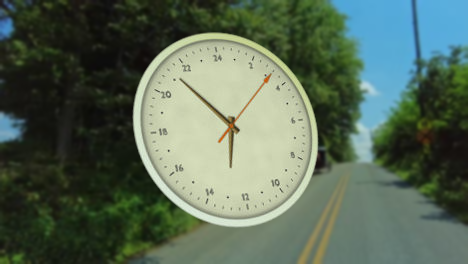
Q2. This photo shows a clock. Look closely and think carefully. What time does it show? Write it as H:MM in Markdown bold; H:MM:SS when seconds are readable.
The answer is **12:53:08**
